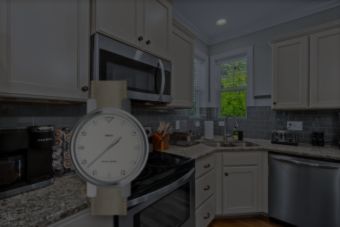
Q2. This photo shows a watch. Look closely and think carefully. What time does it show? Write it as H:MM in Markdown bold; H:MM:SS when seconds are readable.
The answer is **1:38**
